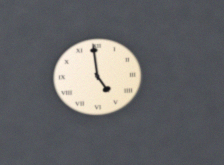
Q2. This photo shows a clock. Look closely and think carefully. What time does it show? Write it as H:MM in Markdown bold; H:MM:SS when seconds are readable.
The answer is **4:59**
